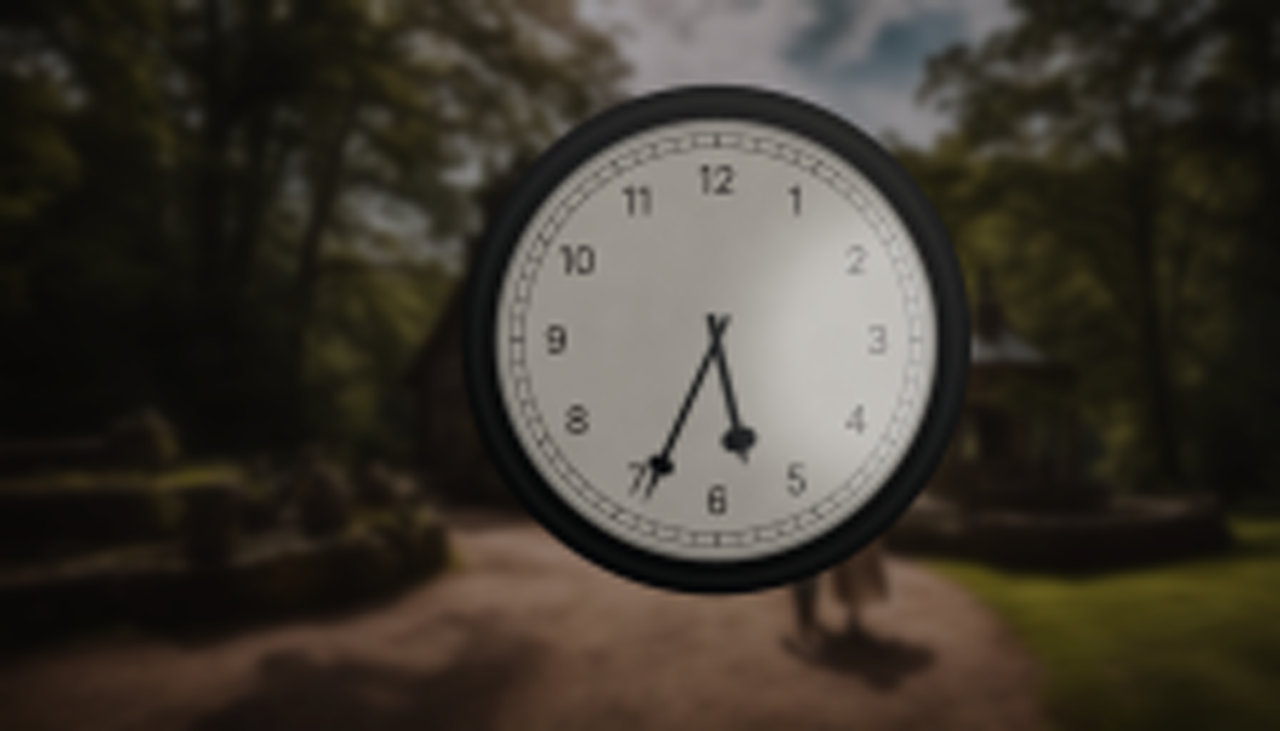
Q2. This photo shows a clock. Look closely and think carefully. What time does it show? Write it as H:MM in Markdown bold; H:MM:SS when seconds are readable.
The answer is **5:34**
